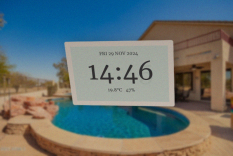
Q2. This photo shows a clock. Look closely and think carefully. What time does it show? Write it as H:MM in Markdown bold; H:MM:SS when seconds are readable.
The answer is **14:46**
